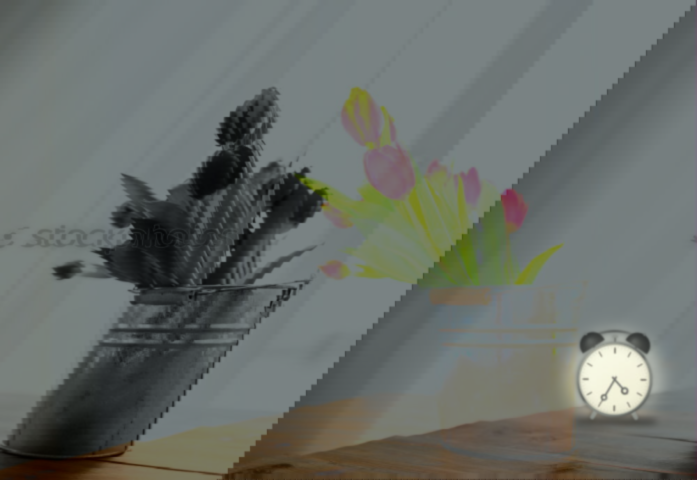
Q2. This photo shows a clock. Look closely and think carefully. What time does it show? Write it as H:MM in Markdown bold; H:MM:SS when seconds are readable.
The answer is **4:35**
